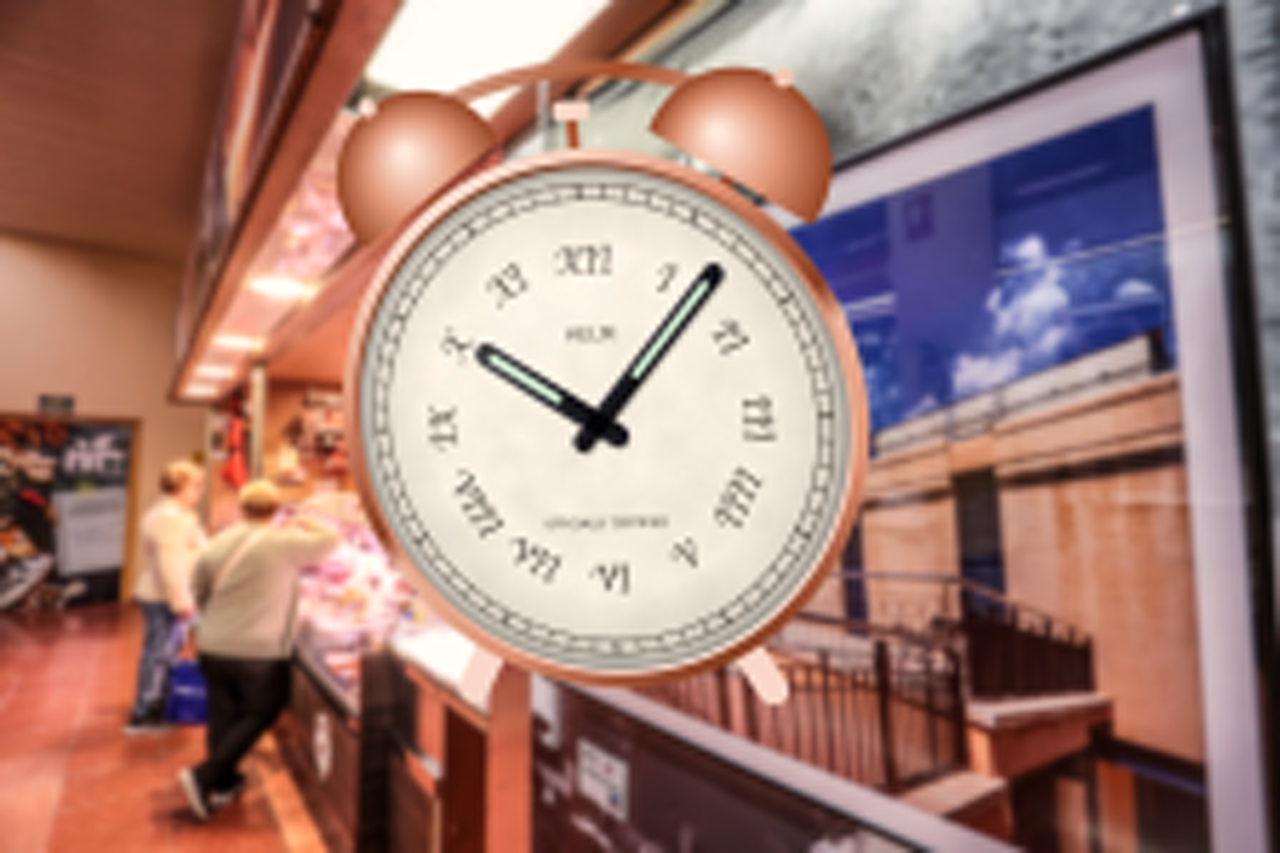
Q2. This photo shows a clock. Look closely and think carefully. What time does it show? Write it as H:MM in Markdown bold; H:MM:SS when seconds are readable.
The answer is **10:07**
